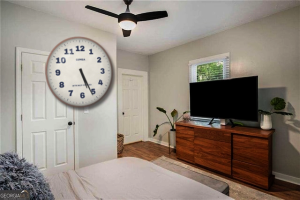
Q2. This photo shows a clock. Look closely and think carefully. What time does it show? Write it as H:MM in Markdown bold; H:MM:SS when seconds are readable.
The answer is **5:26**
